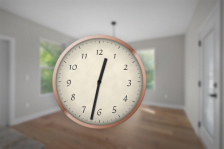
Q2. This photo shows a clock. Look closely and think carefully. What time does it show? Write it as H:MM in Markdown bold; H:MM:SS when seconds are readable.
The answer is **12:32**
